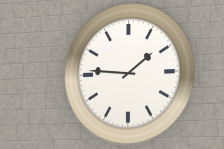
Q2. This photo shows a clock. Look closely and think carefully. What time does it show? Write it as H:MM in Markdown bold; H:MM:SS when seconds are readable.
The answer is **1:46**
